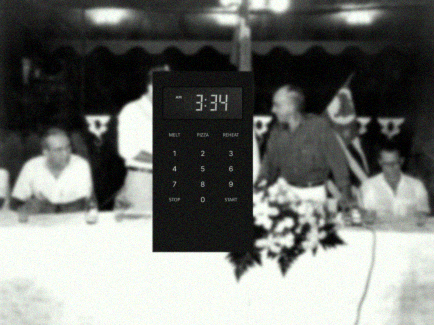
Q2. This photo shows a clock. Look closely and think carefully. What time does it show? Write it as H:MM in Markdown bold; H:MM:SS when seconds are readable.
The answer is **3:34**
